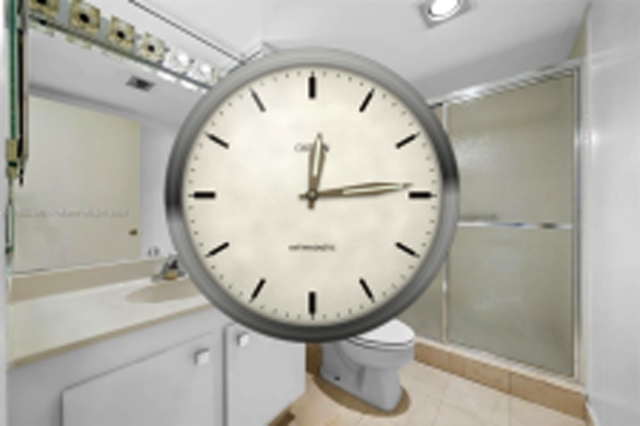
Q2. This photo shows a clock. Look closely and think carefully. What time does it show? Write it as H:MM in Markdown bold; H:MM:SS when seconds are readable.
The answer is **12:14**
